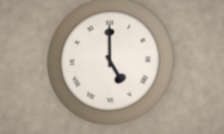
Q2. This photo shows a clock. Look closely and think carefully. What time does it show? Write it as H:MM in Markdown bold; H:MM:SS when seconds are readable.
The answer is **5:00**
